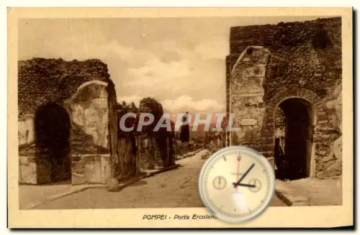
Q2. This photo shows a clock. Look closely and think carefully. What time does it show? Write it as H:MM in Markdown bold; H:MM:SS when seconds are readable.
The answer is **3:06**
